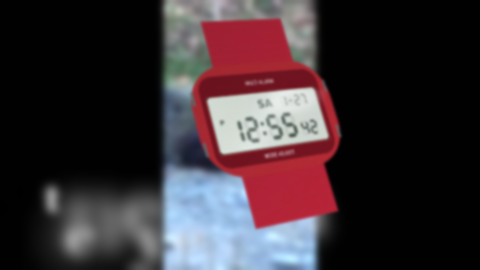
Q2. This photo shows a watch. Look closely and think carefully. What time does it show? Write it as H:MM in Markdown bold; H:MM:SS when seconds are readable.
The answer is **12:55:42**
